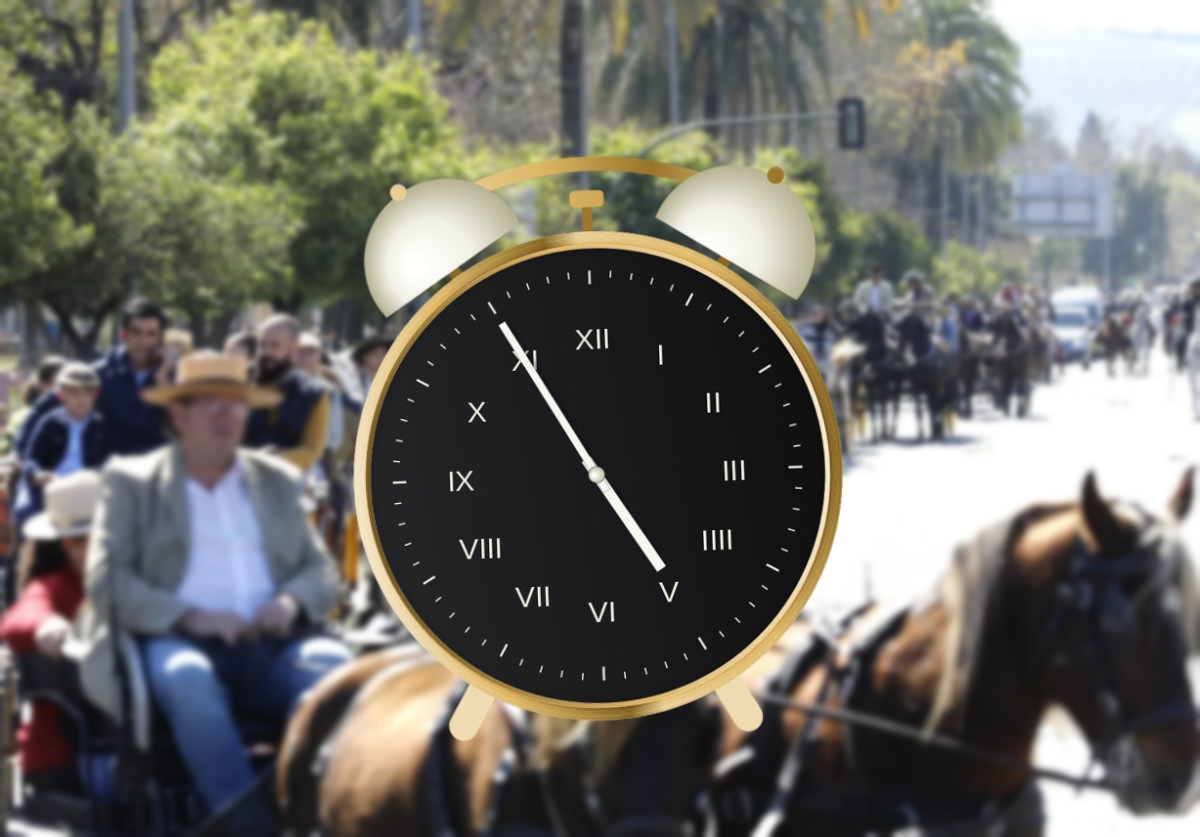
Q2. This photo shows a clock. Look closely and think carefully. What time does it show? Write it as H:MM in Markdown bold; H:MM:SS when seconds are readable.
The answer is **4:55**
